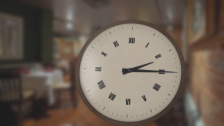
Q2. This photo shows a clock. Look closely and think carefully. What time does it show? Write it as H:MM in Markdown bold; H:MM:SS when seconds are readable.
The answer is **2:15**
